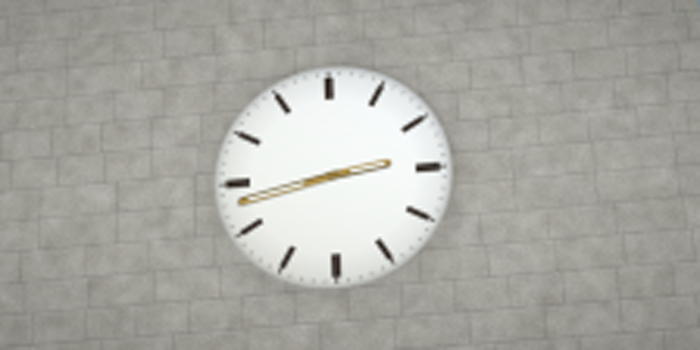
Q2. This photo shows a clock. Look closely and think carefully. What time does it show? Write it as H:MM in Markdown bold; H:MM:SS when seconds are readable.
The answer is **2:43**
